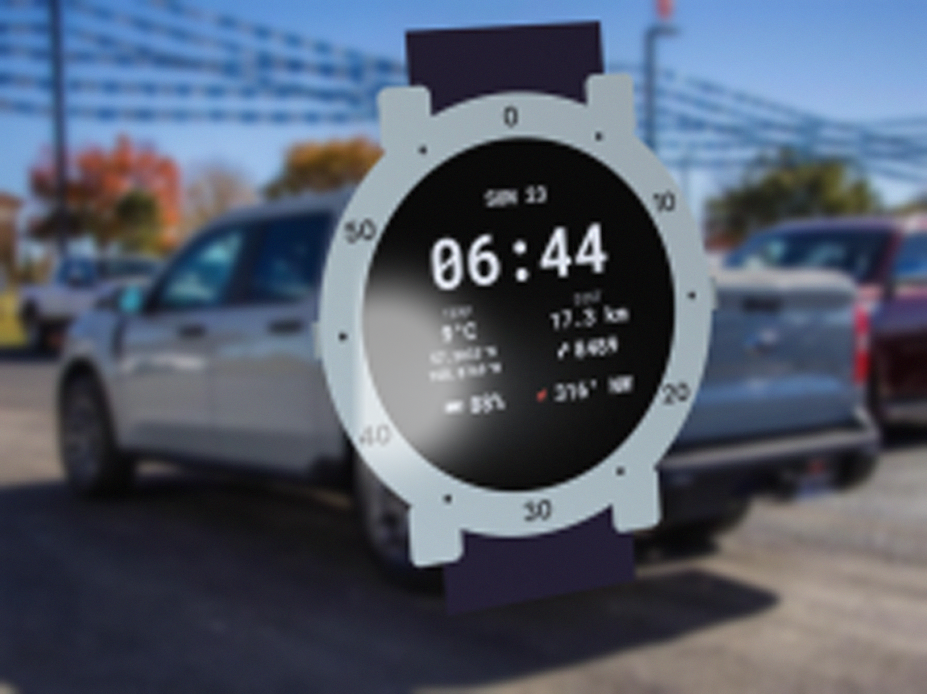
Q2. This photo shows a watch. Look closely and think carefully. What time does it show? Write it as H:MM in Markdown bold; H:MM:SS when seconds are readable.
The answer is **6:44**
